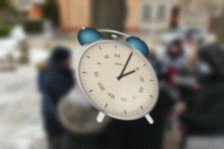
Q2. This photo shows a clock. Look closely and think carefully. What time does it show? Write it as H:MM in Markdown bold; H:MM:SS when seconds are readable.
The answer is **2:05**
